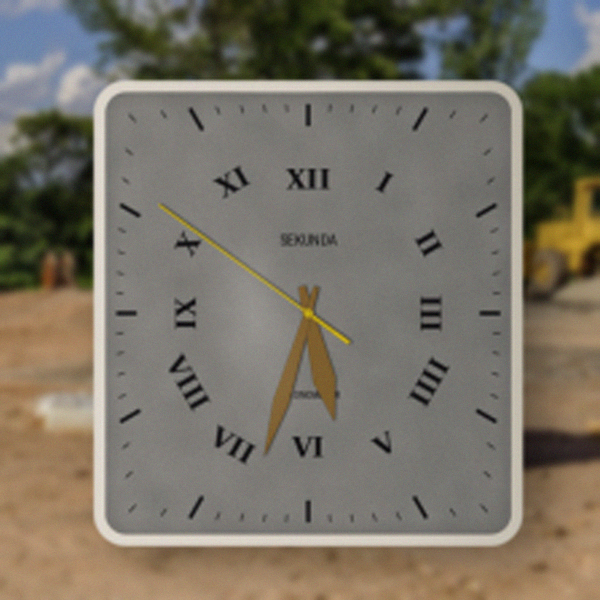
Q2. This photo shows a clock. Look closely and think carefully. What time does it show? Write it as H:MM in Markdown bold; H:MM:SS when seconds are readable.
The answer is **5:32:51**
